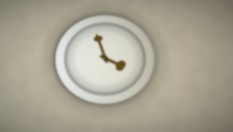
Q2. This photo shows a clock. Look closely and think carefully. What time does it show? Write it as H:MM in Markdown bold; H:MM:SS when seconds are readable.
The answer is **3:57**
